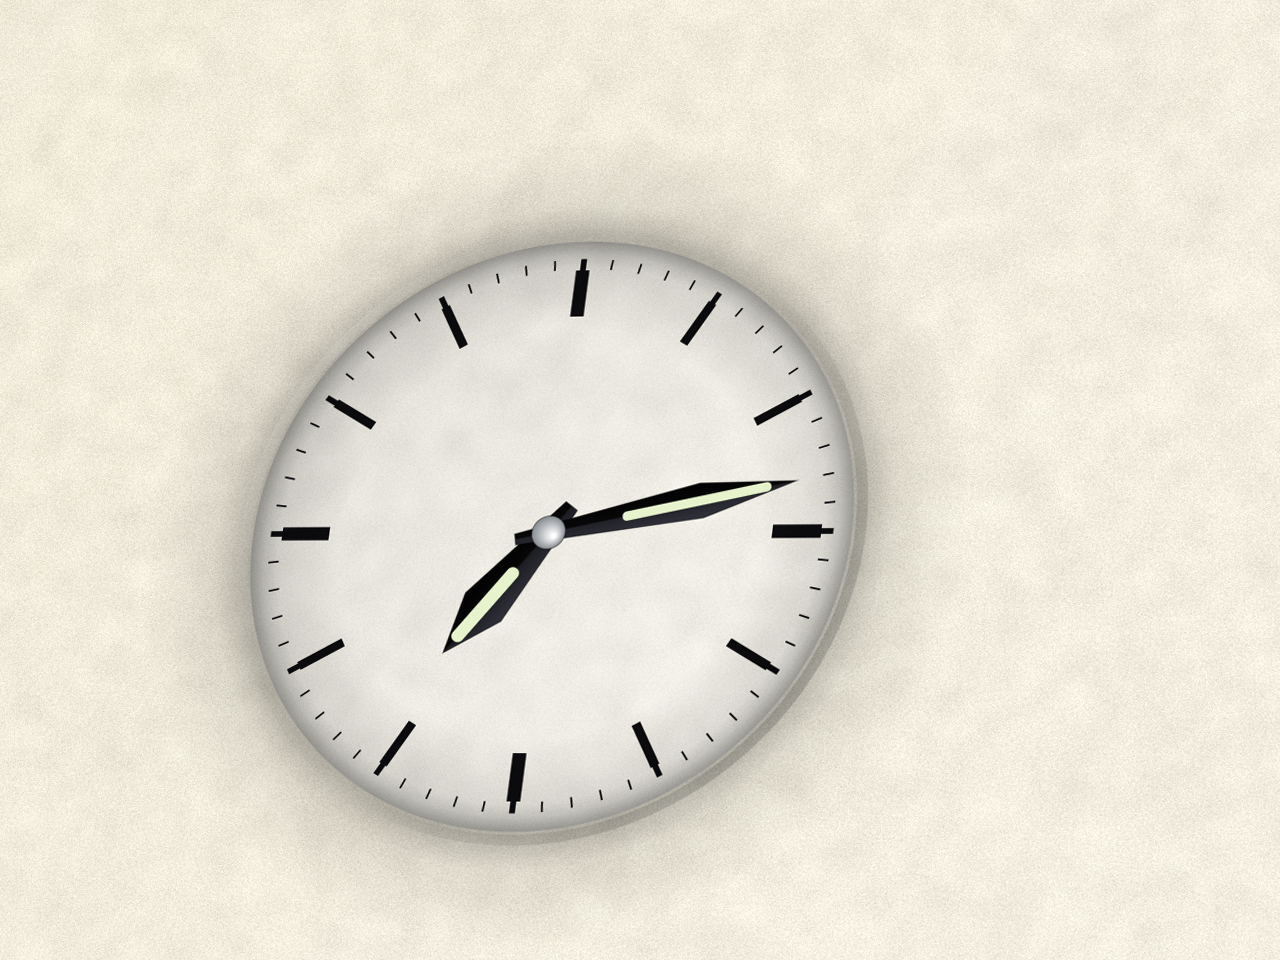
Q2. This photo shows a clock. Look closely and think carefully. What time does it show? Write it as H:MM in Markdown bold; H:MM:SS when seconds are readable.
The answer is **7:13**
